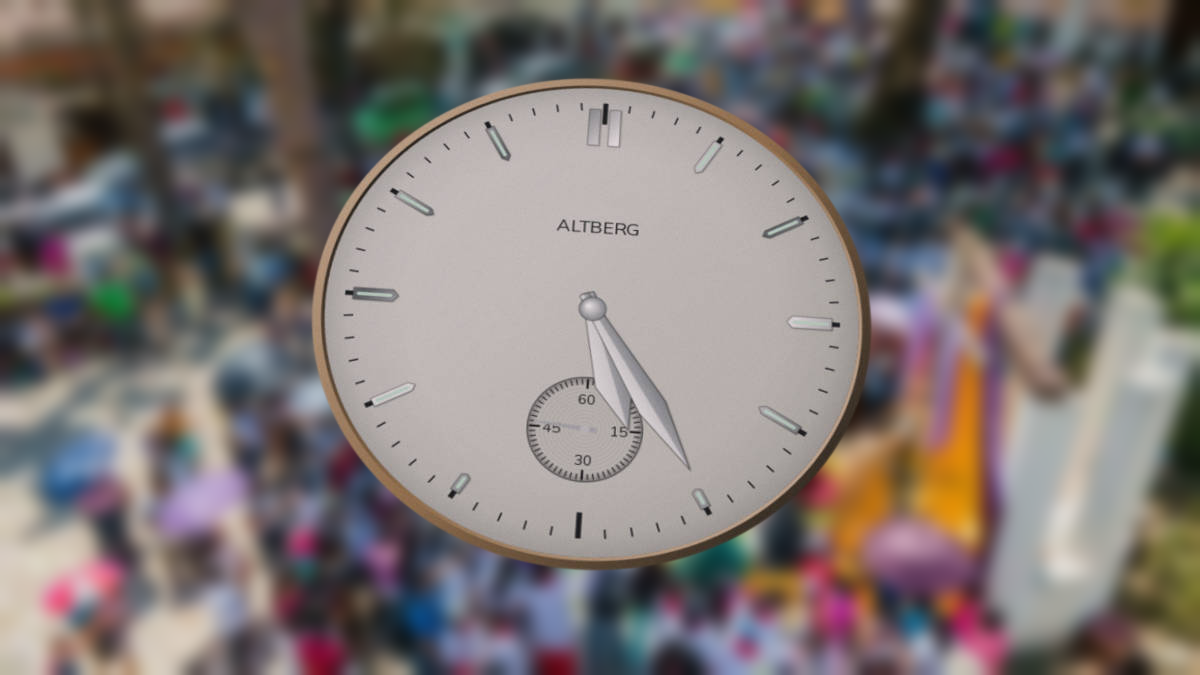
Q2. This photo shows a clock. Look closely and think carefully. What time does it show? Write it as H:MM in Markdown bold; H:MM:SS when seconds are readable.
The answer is **5:24:46**
